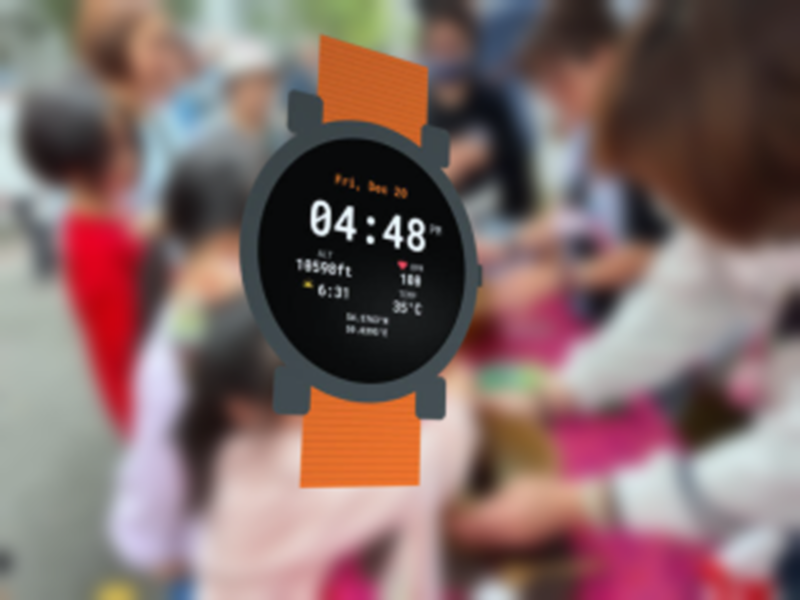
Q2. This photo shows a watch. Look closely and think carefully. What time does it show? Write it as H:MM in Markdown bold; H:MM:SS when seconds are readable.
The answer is **4:48**
